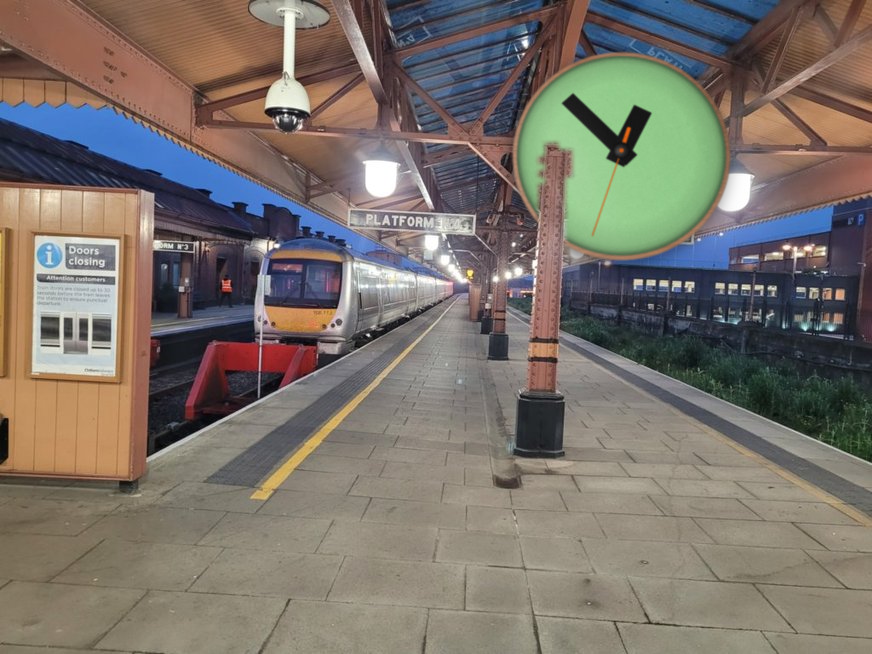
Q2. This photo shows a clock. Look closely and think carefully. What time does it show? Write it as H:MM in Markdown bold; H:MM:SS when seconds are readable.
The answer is **12:52:33**
